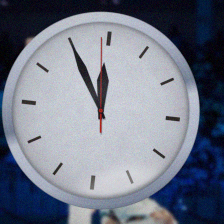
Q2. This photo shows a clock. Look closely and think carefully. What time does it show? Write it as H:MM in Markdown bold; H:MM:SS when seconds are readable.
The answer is **11:54:59**
